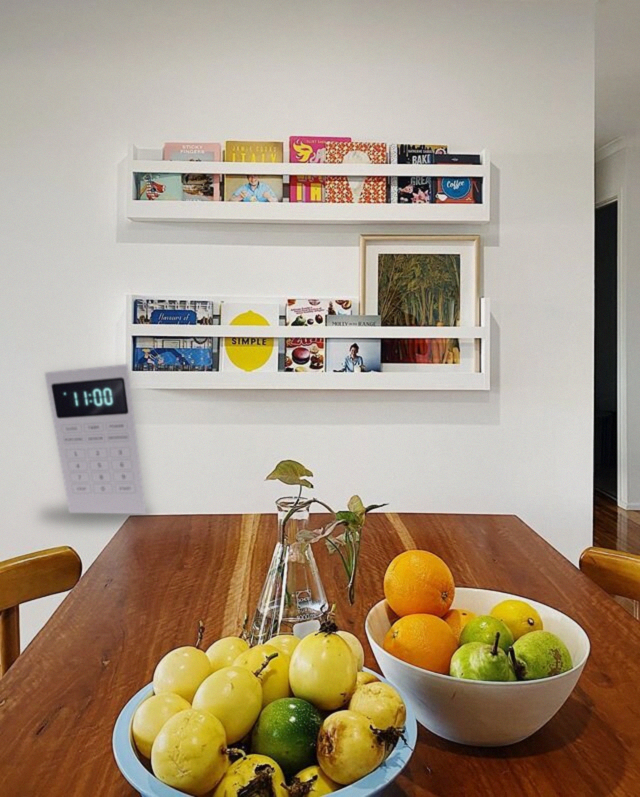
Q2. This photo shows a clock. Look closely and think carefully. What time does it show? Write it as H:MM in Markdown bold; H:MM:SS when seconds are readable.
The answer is **11:00**
